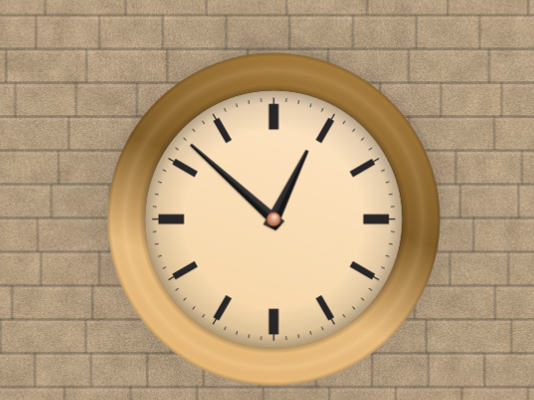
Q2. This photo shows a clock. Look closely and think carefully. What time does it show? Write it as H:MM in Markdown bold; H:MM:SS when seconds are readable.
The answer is **12:52**
